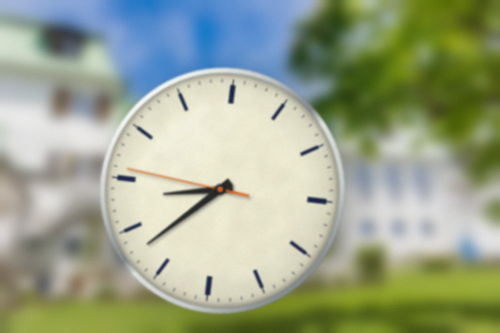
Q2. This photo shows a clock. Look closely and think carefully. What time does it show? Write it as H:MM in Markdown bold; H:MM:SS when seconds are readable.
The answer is **8:37:46**
